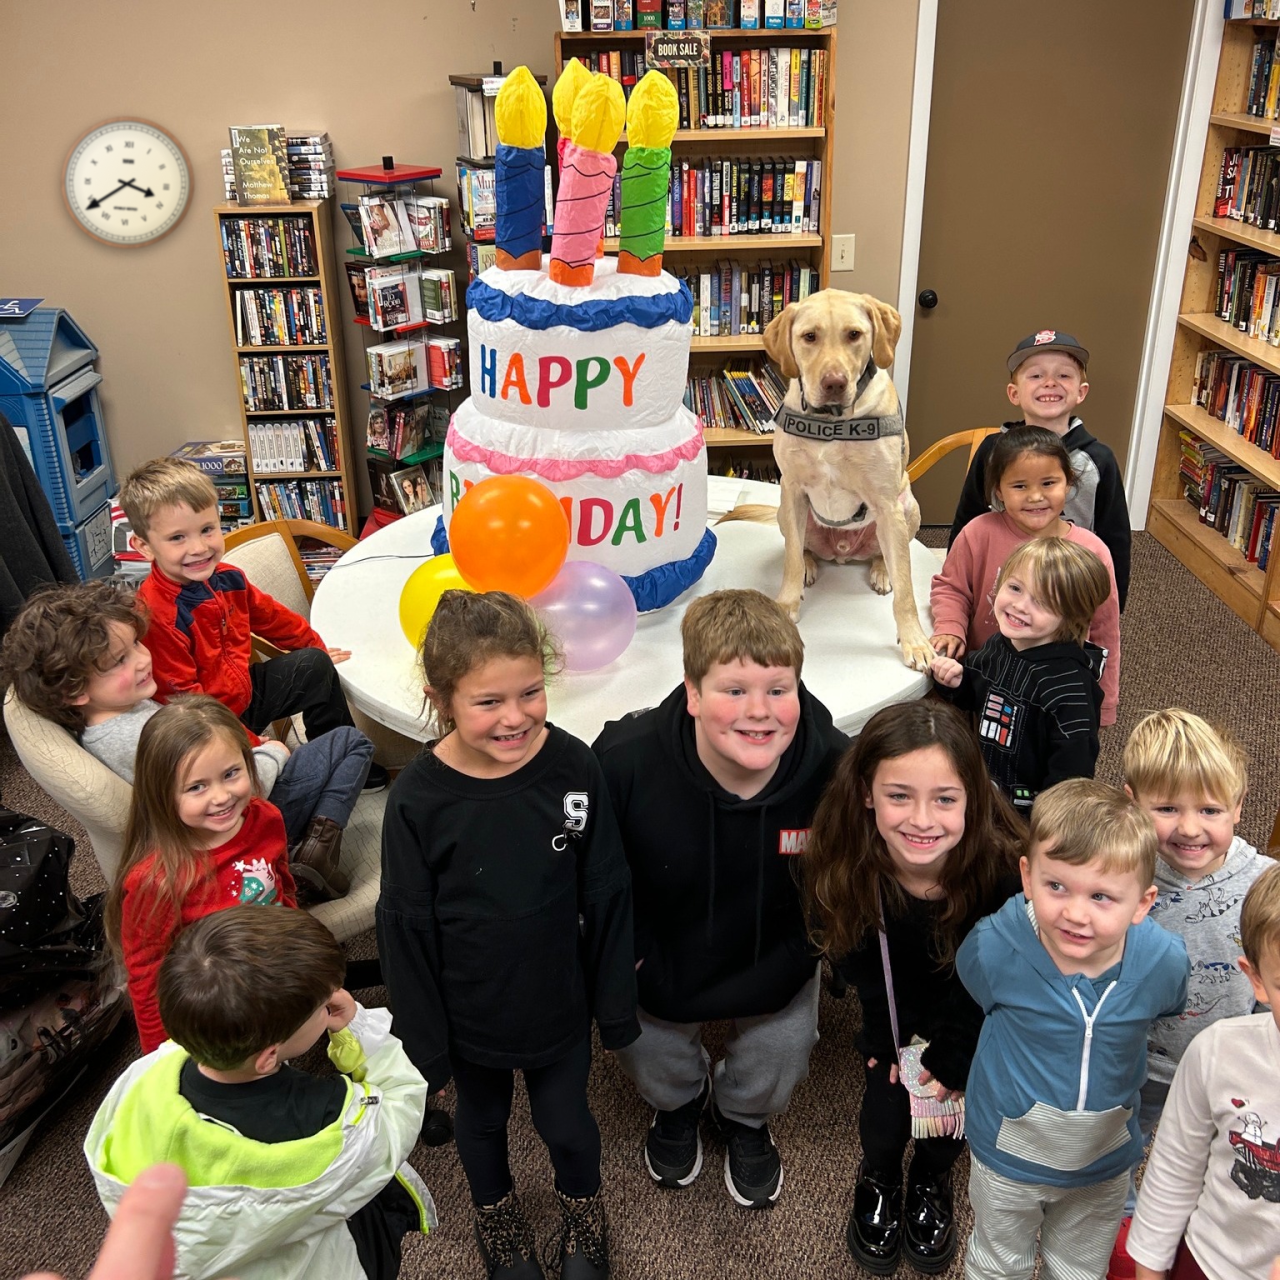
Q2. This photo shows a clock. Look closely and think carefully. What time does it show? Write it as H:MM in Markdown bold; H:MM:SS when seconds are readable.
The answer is **3:39**
